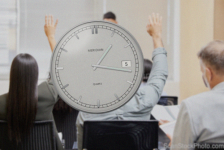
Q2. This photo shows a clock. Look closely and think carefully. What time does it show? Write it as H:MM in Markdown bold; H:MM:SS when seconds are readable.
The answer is **1:17**
